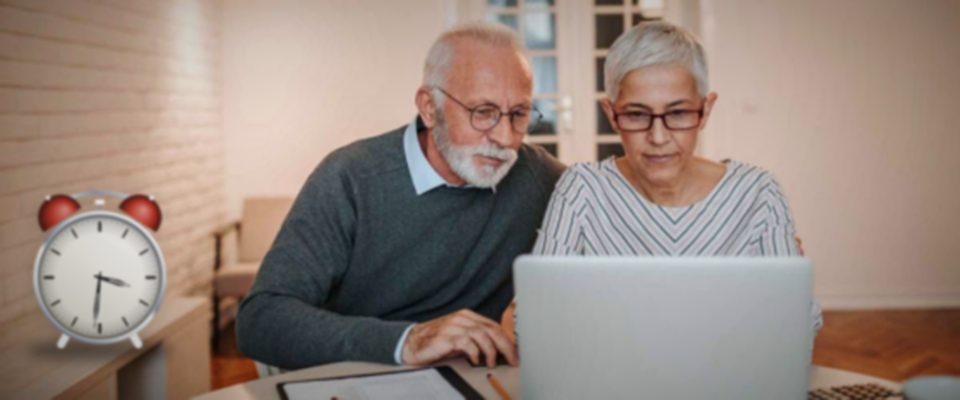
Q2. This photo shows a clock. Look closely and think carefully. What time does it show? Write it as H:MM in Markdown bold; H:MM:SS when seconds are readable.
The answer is **3:31**
